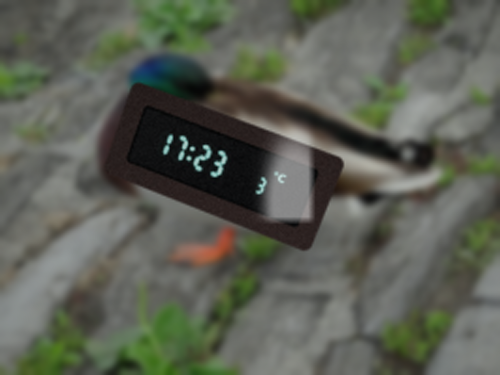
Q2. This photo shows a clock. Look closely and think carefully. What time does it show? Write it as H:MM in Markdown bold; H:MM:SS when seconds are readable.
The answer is **17:23**
